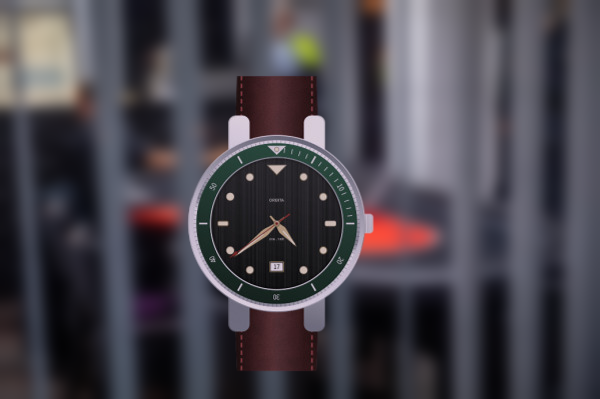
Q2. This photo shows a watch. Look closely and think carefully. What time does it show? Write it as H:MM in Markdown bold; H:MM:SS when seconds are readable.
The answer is **4:38:39**
